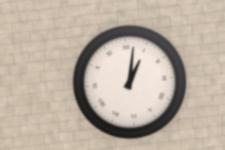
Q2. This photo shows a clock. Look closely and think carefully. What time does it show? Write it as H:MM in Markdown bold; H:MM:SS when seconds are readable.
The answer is **1:02**
